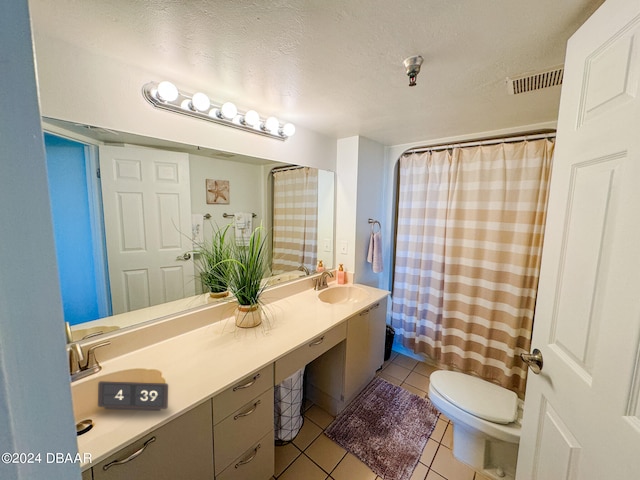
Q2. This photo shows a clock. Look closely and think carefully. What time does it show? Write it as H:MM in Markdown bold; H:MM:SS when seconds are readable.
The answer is **4:39**
